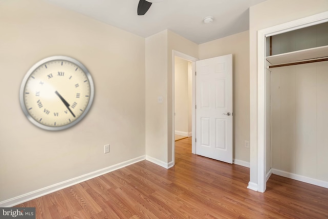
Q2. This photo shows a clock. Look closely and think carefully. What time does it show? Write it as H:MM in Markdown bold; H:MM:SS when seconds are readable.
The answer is **4:23**
